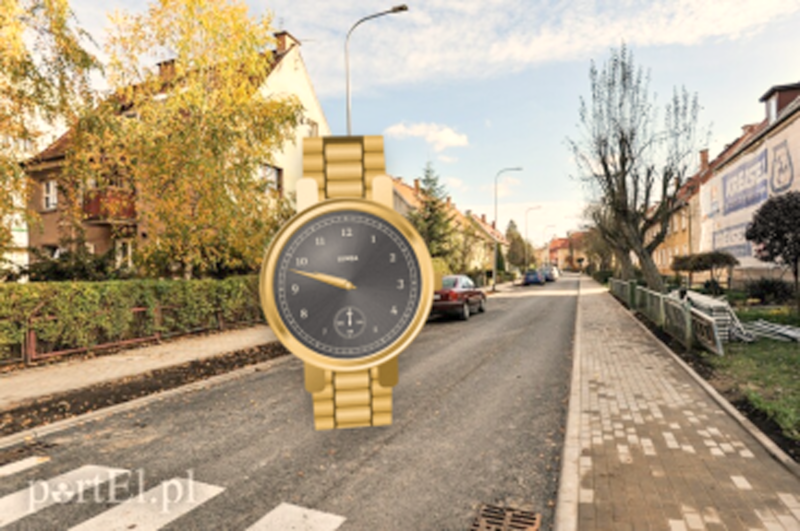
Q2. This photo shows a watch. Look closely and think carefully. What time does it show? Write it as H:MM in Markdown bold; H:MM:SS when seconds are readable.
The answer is **9:48**
